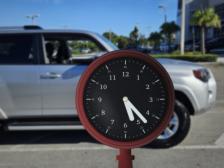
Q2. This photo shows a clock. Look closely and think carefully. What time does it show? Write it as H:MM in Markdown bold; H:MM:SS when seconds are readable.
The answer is **5:23**
